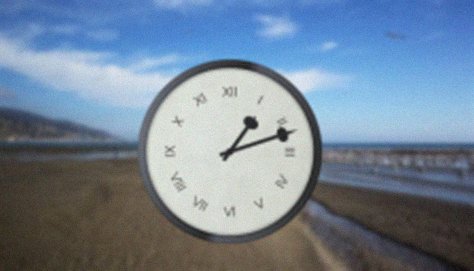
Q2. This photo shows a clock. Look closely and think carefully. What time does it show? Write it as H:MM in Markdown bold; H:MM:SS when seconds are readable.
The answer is **1:12**
